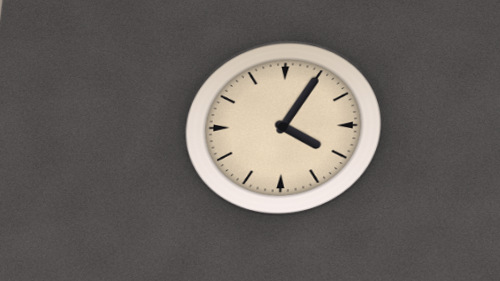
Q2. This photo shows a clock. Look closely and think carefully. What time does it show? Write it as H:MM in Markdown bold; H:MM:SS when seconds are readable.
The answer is **4:05**
